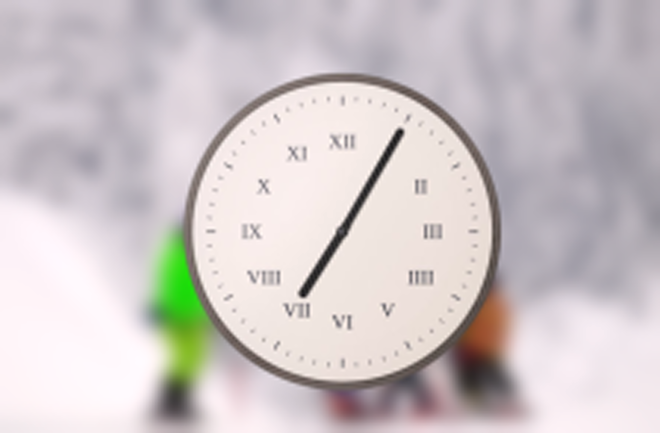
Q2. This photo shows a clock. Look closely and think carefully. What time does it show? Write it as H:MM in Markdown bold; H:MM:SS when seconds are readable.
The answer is **7:05**
